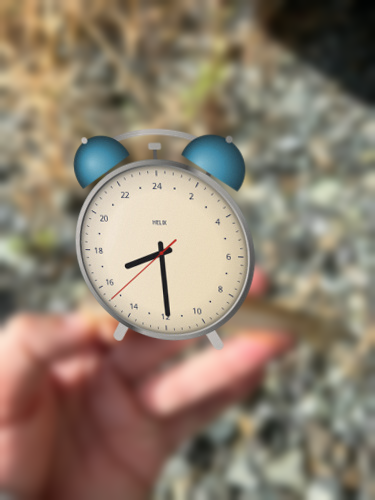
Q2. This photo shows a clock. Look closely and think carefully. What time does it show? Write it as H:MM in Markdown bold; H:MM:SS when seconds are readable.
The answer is **16:29:38**
